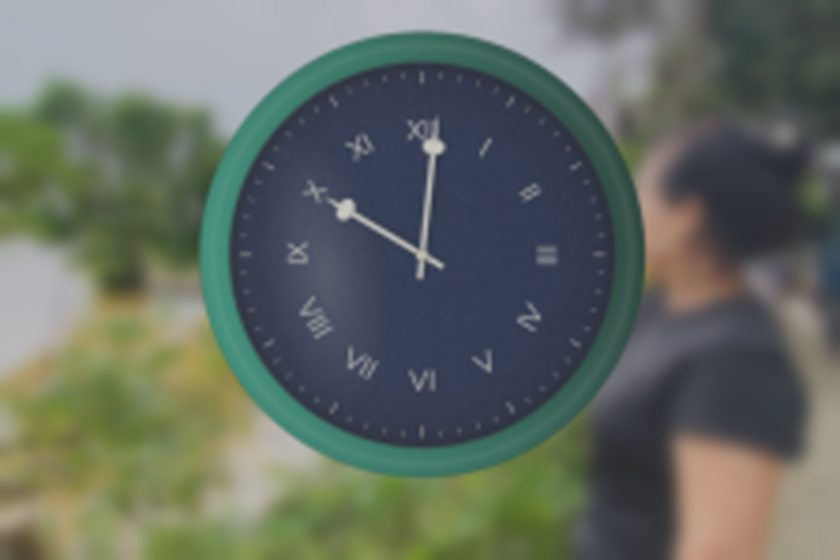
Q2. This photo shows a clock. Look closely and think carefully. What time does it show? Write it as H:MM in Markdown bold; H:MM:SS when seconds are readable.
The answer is **10:01**
